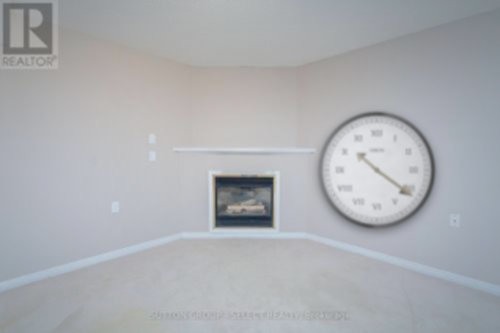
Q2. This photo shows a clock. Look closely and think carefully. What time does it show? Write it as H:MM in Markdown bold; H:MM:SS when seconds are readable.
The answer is **10:21**
